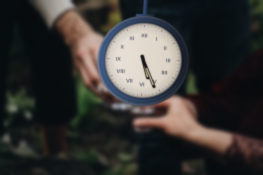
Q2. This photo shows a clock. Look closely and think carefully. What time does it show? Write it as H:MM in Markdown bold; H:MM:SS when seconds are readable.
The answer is **5:26**
